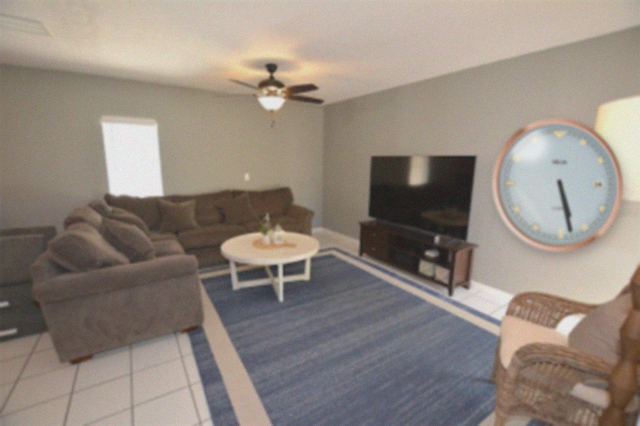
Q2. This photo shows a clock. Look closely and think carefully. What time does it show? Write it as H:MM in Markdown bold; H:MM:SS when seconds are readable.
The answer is **5:28**
